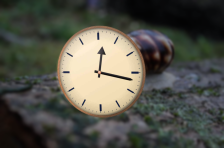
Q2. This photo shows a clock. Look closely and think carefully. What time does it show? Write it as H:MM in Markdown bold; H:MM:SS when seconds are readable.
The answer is **12:17**
